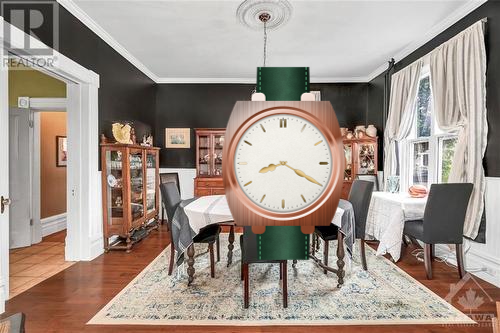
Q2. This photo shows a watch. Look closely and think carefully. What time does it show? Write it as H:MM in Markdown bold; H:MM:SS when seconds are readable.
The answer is **8:20**
